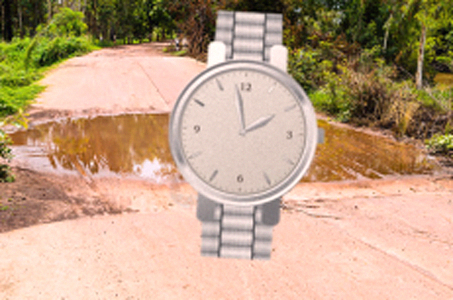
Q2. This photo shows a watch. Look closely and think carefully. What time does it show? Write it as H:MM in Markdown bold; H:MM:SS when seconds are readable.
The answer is **1:58**
